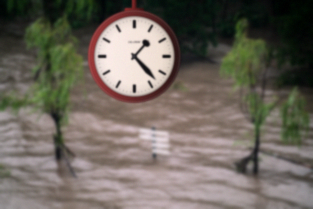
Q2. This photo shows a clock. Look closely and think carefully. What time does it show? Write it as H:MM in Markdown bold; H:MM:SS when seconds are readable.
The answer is **1:23**
